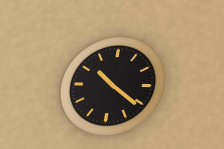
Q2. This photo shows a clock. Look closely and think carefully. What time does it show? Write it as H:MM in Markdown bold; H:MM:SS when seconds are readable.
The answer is **10:21**
